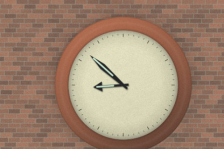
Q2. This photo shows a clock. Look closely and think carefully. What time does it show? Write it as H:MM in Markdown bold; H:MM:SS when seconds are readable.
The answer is **8:52**
